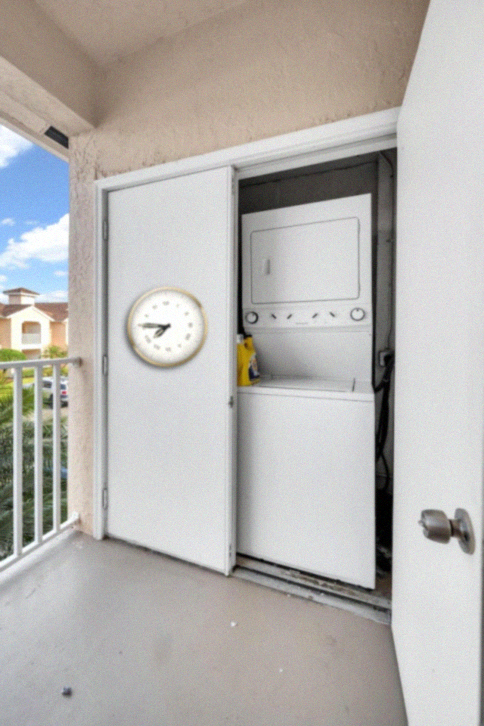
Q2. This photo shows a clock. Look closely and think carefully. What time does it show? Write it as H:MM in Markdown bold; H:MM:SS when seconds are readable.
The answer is **7:46**
